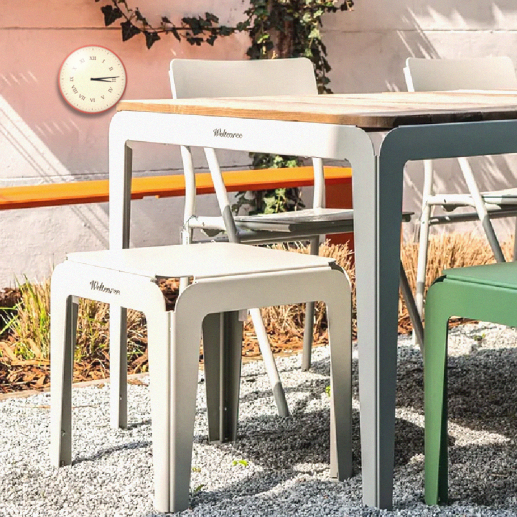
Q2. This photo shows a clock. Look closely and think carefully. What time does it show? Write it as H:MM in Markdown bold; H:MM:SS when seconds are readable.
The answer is **3:14**
